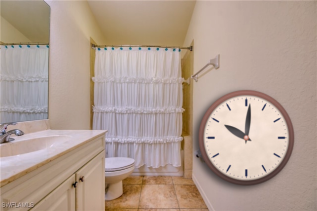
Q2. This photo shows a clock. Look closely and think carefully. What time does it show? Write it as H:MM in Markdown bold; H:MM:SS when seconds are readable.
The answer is **10:01**
